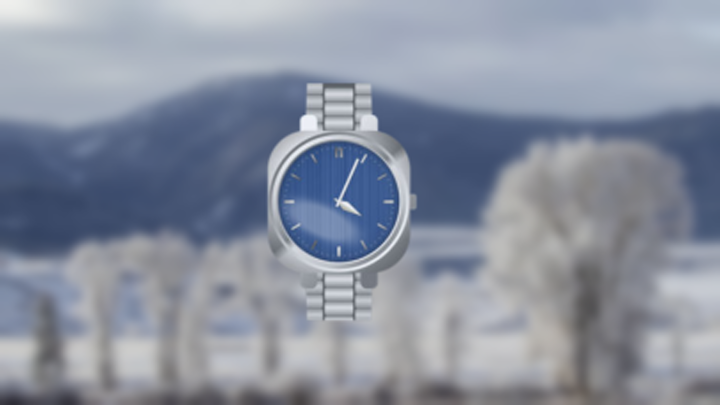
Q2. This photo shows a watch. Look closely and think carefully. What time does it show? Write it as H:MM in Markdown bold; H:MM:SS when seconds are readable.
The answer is **4:04**
